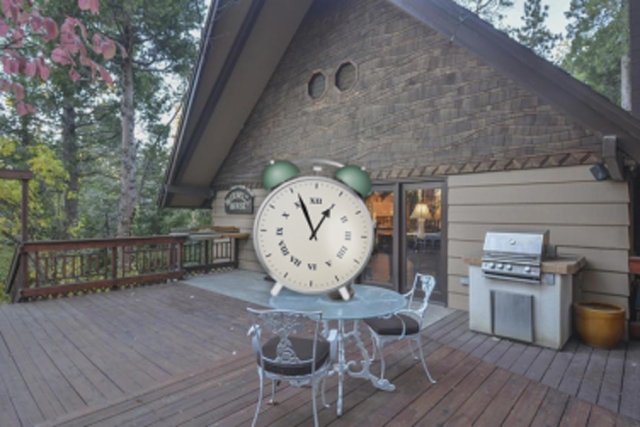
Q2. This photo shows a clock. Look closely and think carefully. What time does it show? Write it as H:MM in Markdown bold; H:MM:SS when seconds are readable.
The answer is **12:56**
